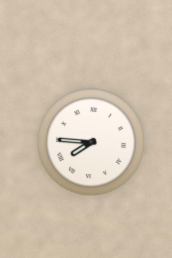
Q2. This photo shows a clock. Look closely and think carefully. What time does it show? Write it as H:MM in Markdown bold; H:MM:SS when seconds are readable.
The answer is **7:45**
